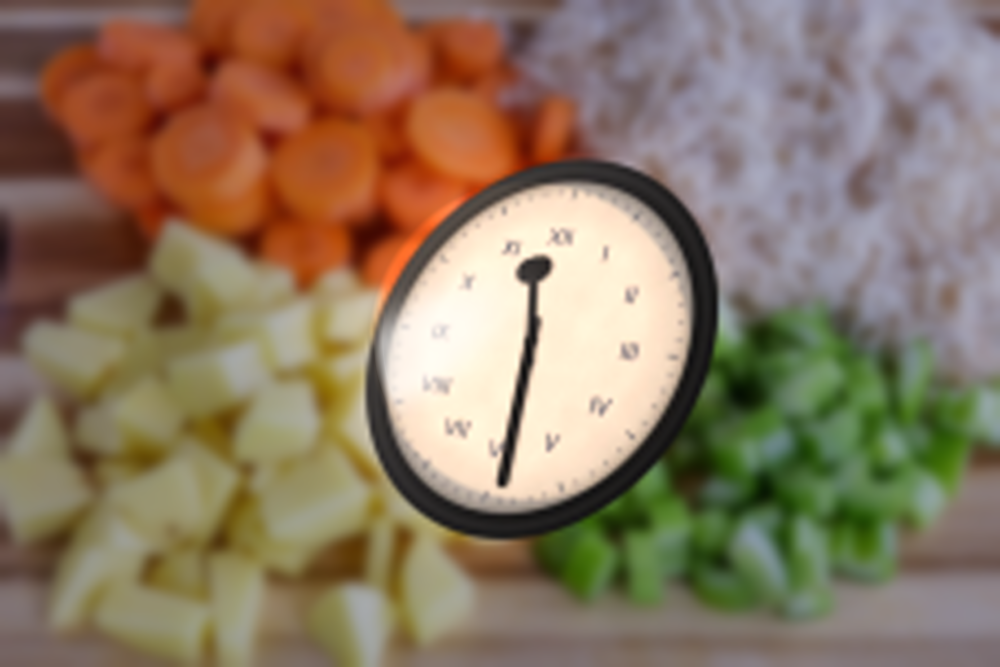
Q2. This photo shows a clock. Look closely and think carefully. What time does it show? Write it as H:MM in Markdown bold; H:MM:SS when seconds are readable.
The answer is **11:29**
